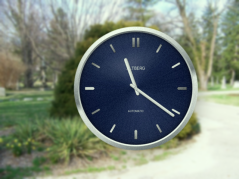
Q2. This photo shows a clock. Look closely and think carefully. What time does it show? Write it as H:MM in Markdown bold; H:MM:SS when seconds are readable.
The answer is **11:21**
